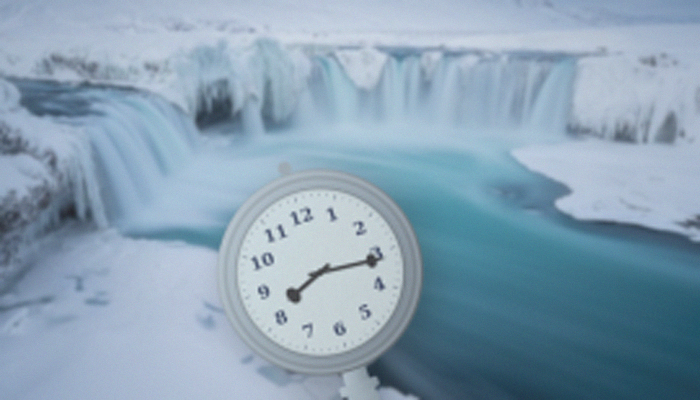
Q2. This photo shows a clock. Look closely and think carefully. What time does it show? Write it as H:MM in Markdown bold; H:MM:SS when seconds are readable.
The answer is **8:16**
